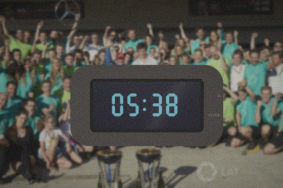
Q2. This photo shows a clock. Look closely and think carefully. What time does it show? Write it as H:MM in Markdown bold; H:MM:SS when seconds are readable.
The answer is **5:38**
